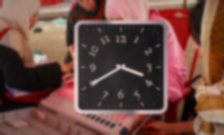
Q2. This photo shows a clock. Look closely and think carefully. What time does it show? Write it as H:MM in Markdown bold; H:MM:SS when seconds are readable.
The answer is **3:40**
